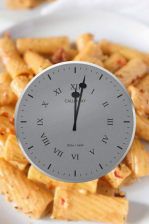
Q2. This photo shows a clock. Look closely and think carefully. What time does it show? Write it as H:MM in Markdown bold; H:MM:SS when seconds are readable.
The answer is **12:02**
